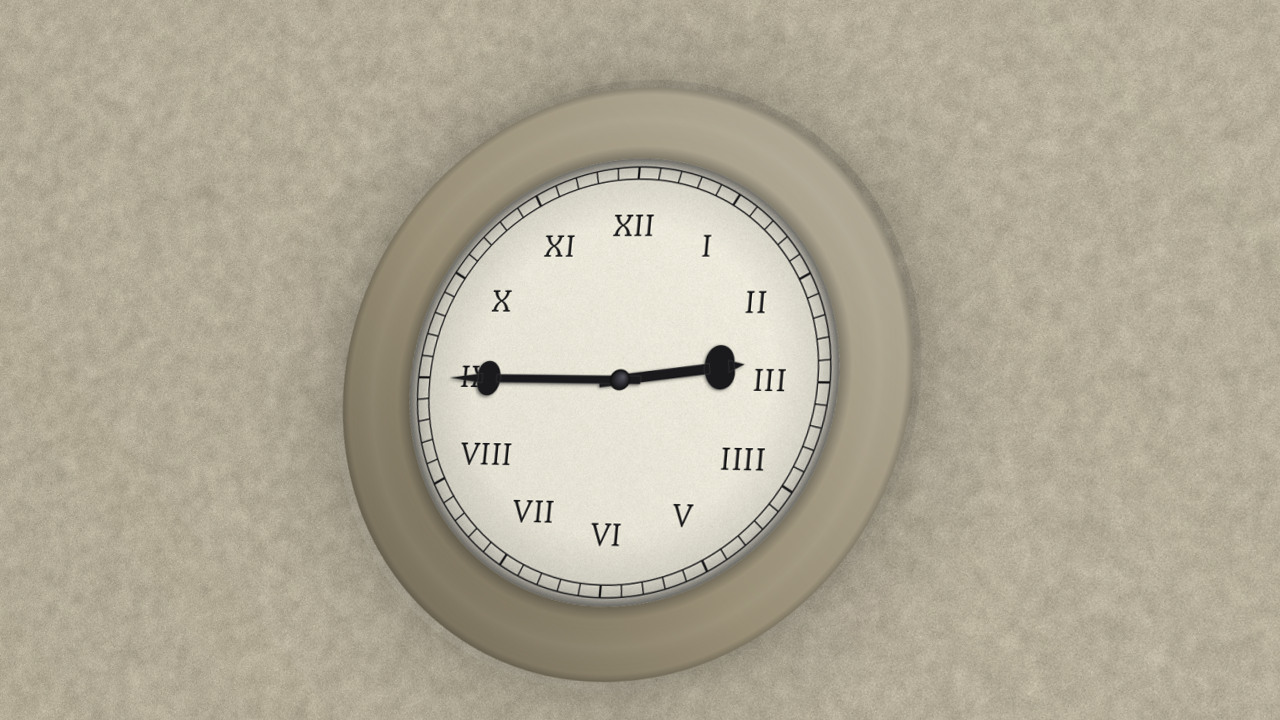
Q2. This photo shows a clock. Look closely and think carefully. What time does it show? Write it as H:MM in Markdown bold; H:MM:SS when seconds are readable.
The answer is **2:45**
